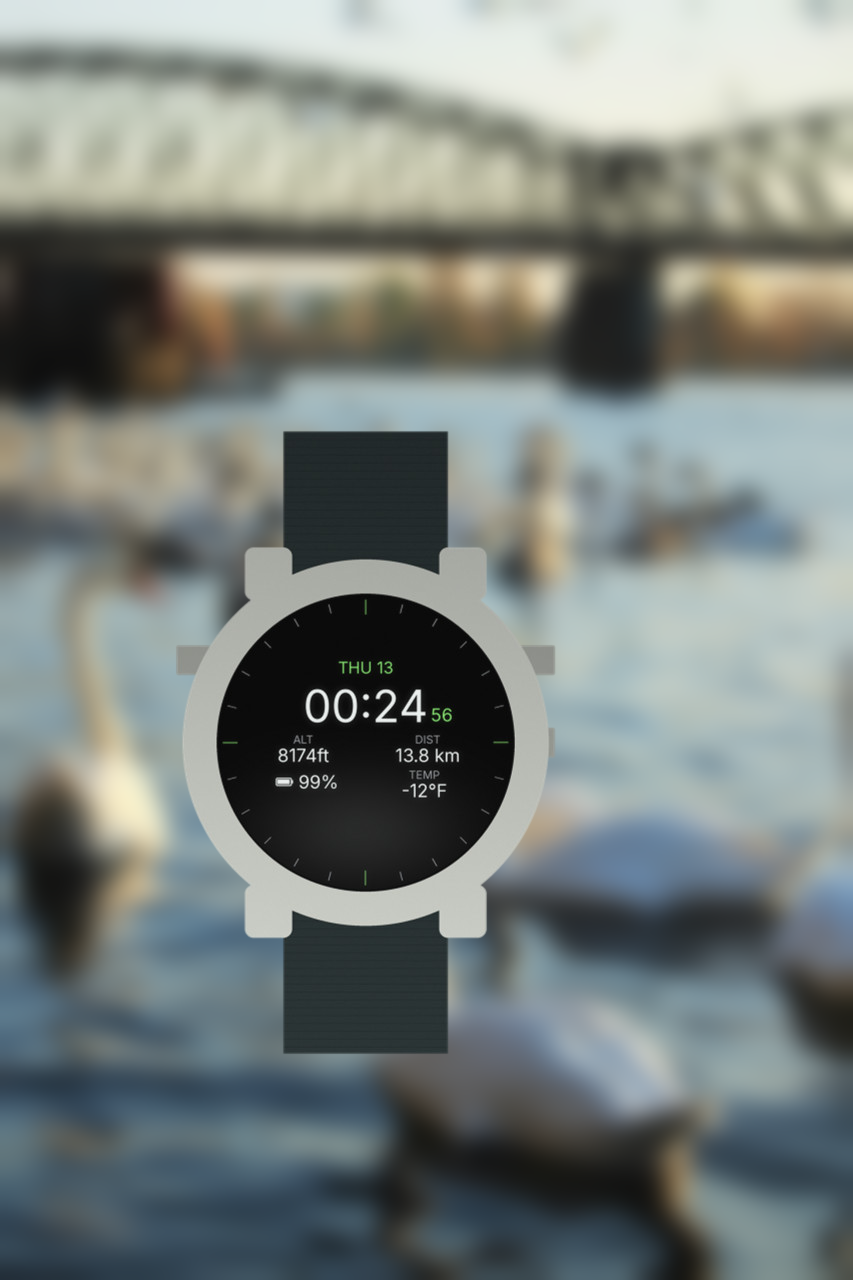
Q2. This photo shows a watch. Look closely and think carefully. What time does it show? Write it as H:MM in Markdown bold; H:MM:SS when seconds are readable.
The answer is **0:24:56**
